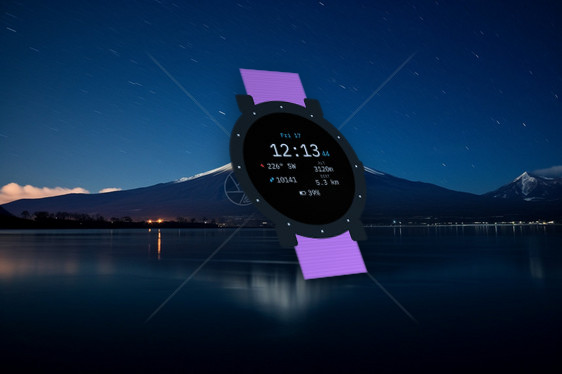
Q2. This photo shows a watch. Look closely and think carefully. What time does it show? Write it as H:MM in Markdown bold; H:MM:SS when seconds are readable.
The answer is **12:13**
